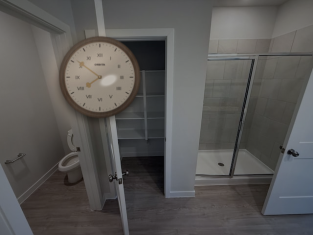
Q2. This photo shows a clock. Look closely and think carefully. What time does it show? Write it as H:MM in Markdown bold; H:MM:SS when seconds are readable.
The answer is **7:51**
